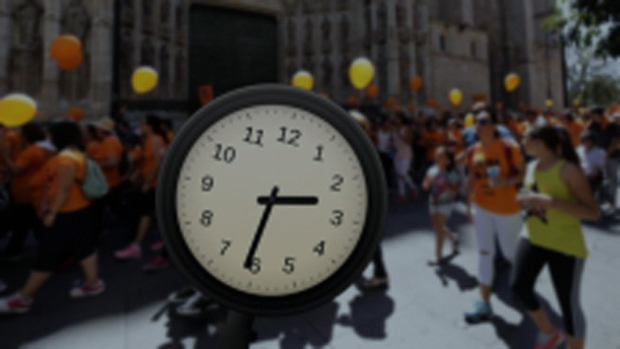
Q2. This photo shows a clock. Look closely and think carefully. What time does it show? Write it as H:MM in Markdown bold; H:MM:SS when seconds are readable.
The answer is **2:31**
